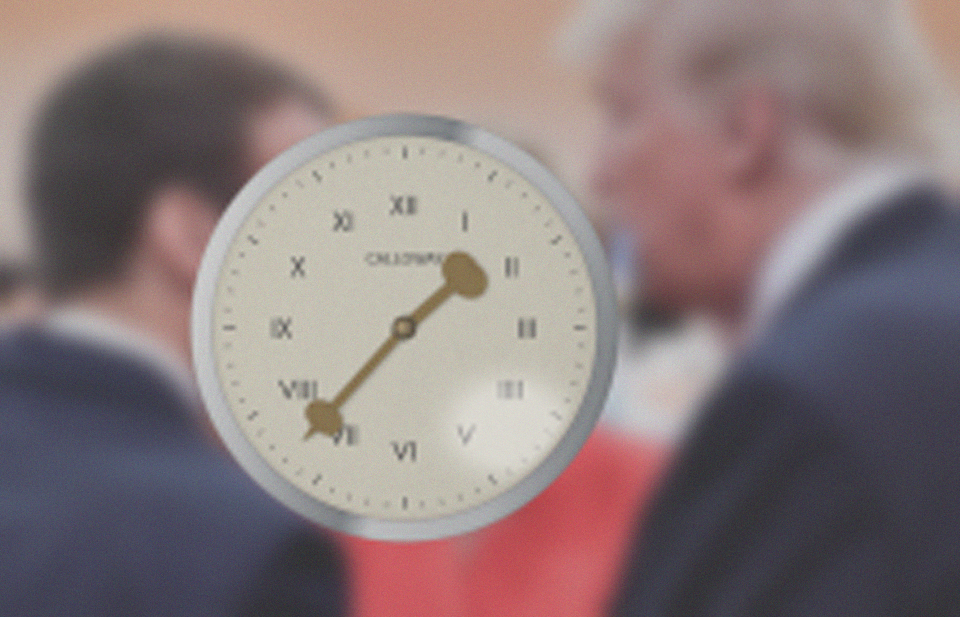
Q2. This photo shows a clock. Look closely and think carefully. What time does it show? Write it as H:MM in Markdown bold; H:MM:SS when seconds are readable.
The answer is **1:37**
